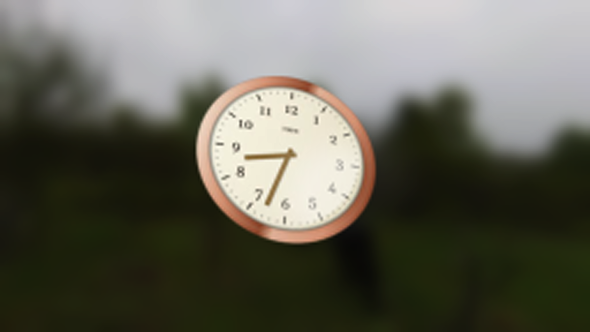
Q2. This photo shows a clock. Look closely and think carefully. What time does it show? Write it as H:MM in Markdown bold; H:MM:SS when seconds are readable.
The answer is **8:33**
